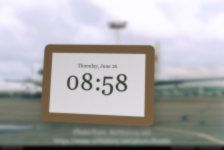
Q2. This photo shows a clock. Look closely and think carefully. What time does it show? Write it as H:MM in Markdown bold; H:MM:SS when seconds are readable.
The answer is **8:58**
